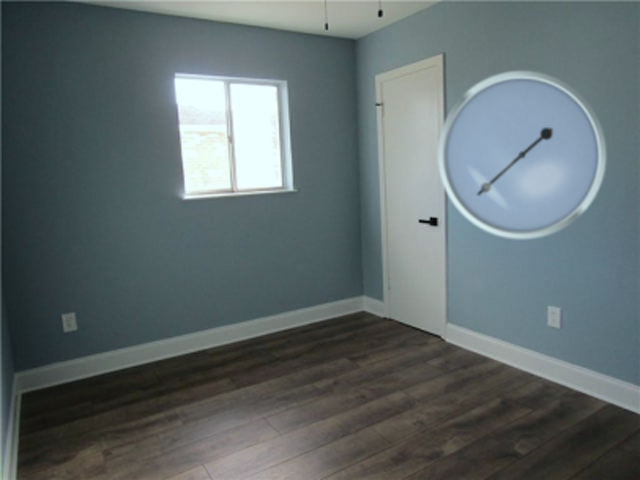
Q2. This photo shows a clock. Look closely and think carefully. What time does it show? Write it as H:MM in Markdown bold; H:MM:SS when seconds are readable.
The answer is **1:38**
